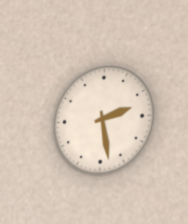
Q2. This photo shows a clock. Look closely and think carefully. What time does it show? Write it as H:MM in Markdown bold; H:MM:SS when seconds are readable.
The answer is **2:28**
